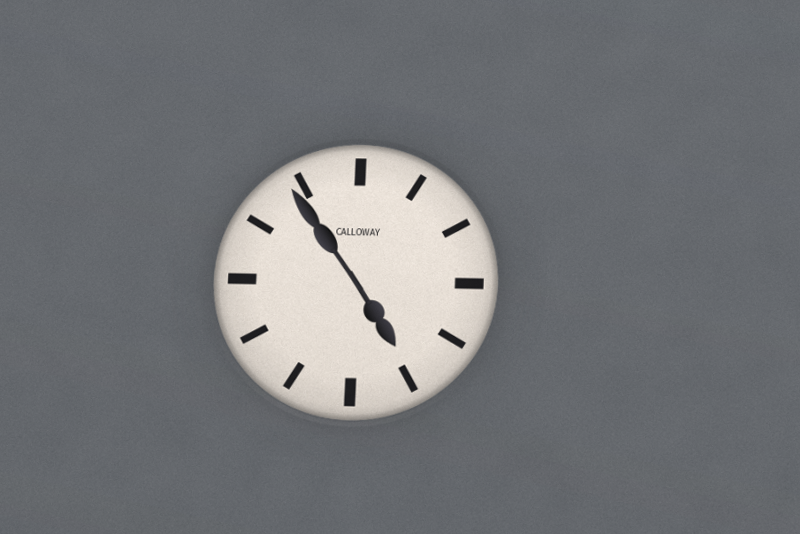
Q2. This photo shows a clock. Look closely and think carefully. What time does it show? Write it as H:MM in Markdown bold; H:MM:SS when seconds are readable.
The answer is **4:54**
